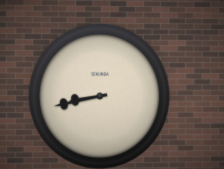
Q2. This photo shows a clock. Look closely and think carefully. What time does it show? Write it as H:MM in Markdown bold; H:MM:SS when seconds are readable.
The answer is **8:43**
